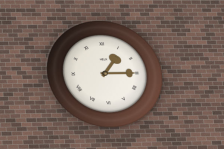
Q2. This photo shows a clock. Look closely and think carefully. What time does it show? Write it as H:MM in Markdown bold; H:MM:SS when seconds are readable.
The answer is **1:15**
